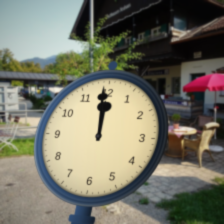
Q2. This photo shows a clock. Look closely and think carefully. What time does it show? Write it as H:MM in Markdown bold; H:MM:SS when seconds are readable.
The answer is **11:59**
